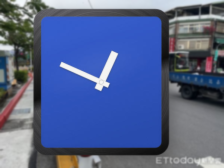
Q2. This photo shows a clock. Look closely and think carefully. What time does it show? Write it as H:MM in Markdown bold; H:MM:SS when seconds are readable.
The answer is **12:49**
